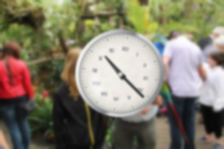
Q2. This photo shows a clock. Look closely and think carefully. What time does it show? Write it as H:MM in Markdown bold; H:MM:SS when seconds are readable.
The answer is **10:21**
